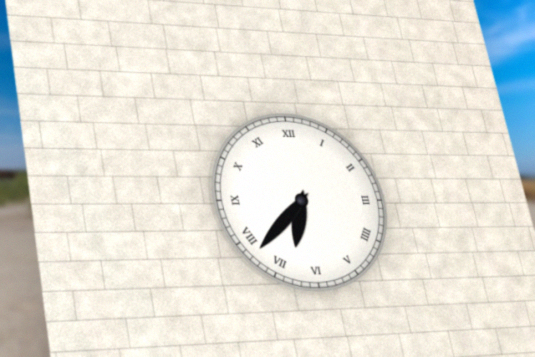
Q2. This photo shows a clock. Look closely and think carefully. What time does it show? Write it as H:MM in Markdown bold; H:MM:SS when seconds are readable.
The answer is **6:38**
